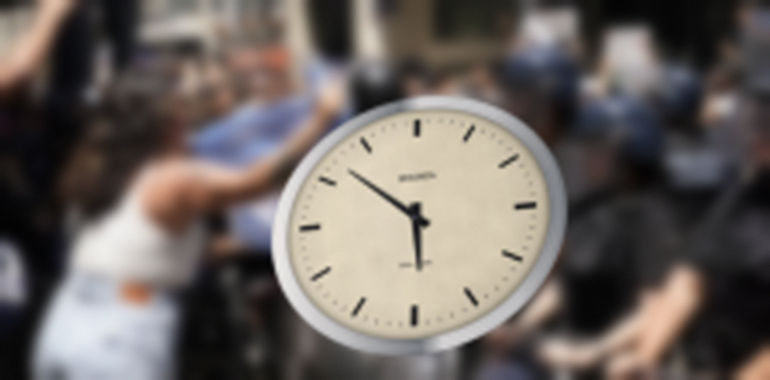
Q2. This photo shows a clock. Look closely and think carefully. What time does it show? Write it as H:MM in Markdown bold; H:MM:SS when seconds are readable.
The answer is **5:52**
